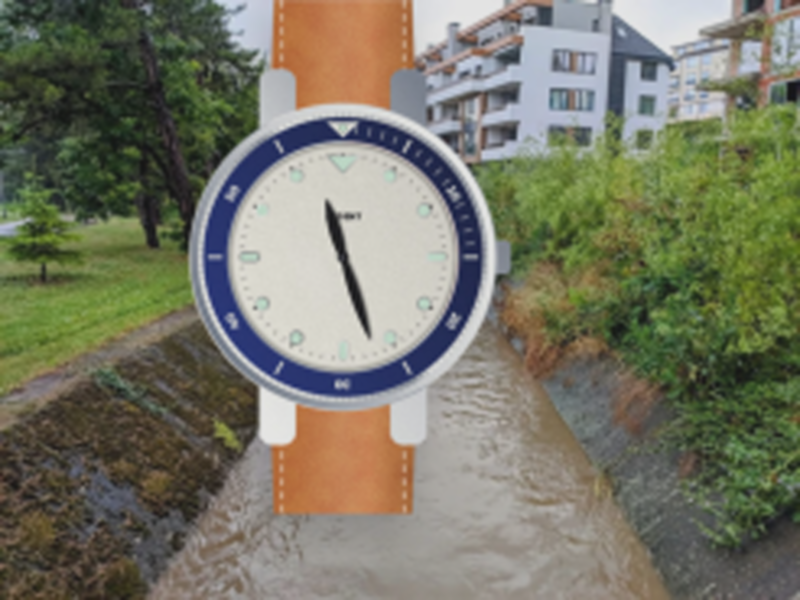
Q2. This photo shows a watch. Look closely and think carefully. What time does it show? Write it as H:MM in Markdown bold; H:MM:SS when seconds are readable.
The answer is **11:27**
